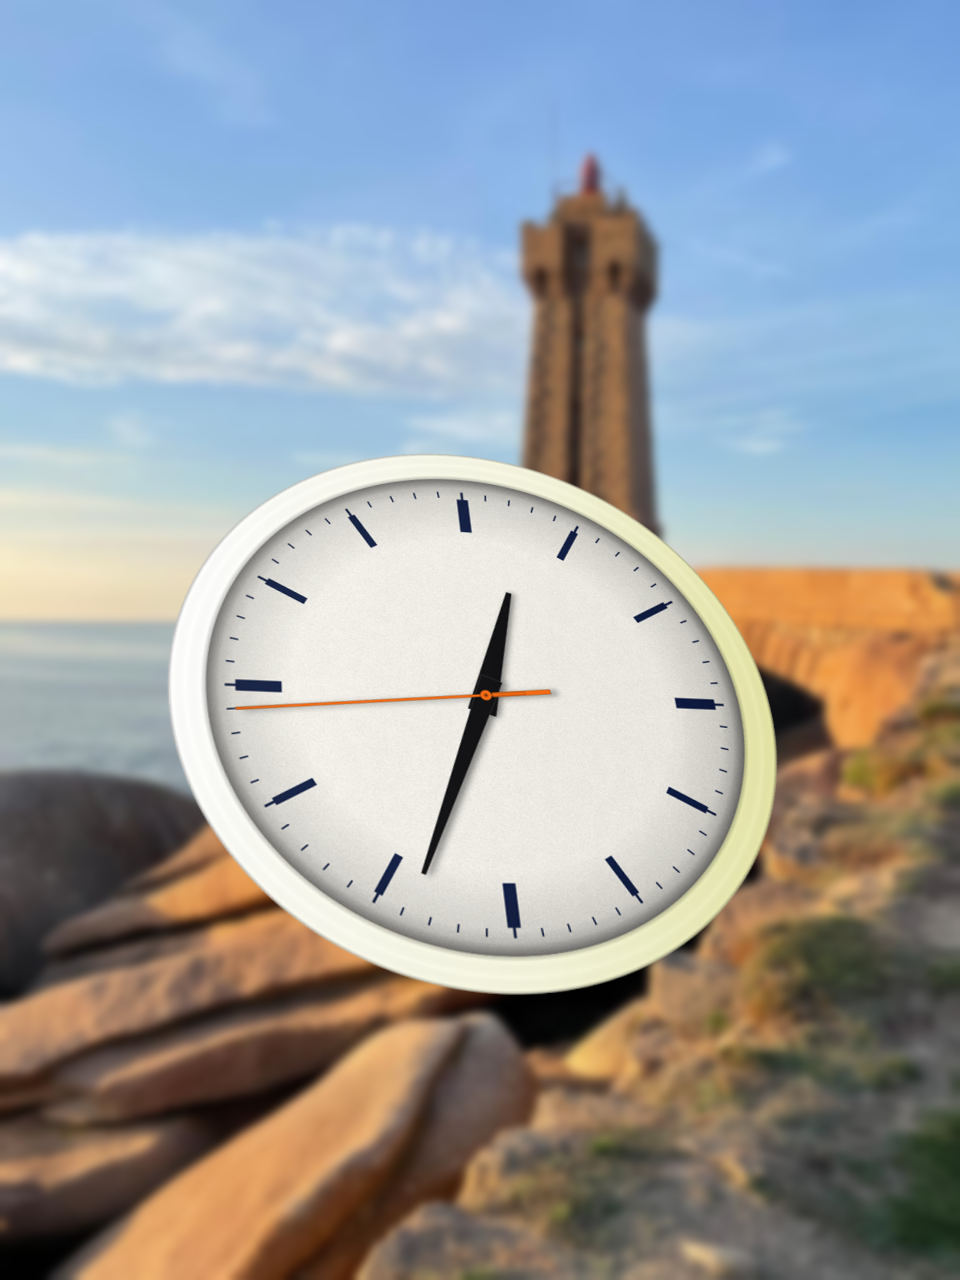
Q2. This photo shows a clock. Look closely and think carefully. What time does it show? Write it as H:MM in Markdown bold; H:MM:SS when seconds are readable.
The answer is **12:33:44**
